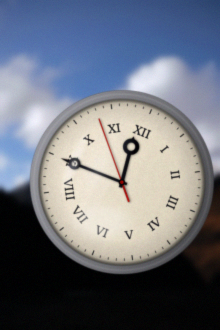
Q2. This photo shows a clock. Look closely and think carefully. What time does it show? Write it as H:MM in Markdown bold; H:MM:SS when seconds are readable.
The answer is **11:44:53**
